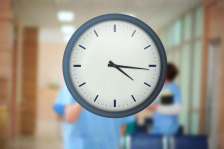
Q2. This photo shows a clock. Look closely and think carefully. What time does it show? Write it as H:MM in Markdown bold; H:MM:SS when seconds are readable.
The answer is **4:16**
